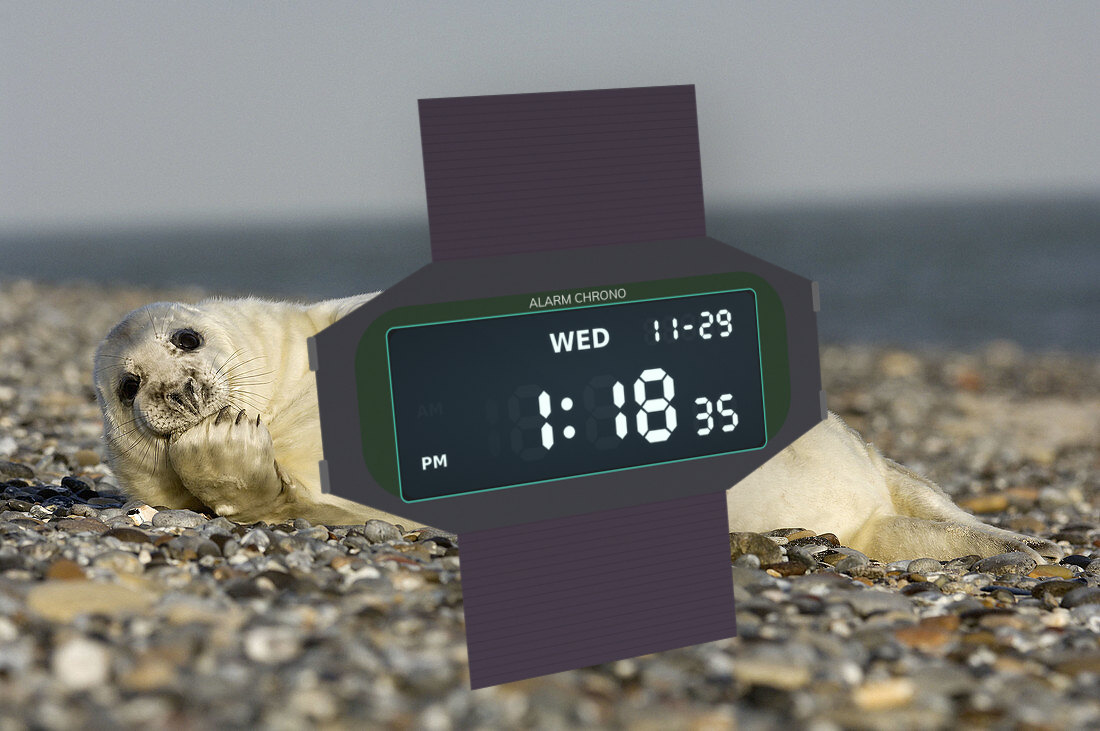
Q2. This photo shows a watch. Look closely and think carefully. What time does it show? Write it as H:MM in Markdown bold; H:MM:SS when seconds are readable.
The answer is **1:18:35**
